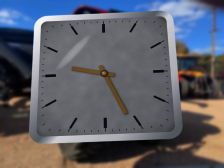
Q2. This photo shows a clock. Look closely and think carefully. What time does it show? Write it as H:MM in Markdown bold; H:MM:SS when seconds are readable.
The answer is **9:26**
